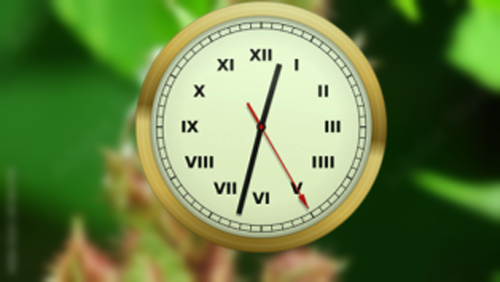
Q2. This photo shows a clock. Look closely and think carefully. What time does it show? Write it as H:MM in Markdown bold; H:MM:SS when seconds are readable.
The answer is **12:32:25**
